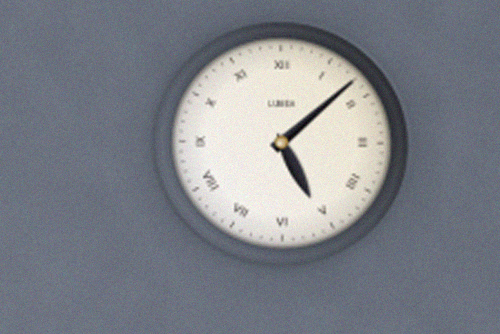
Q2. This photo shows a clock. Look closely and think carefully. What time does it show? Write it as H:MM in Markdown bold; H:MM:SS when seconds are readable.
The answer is **5:08**
